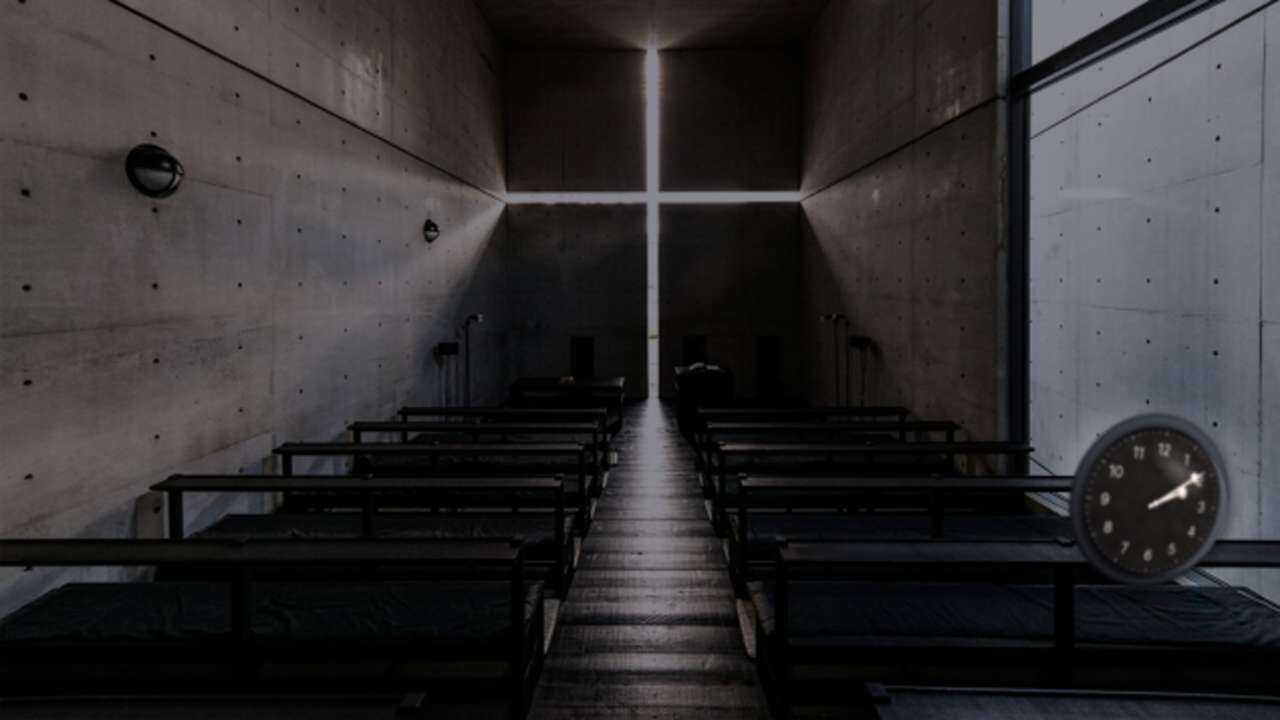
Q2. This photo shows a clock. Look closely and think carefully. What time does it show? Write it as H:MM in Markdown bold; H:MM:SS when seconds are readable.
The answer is **2:09**
